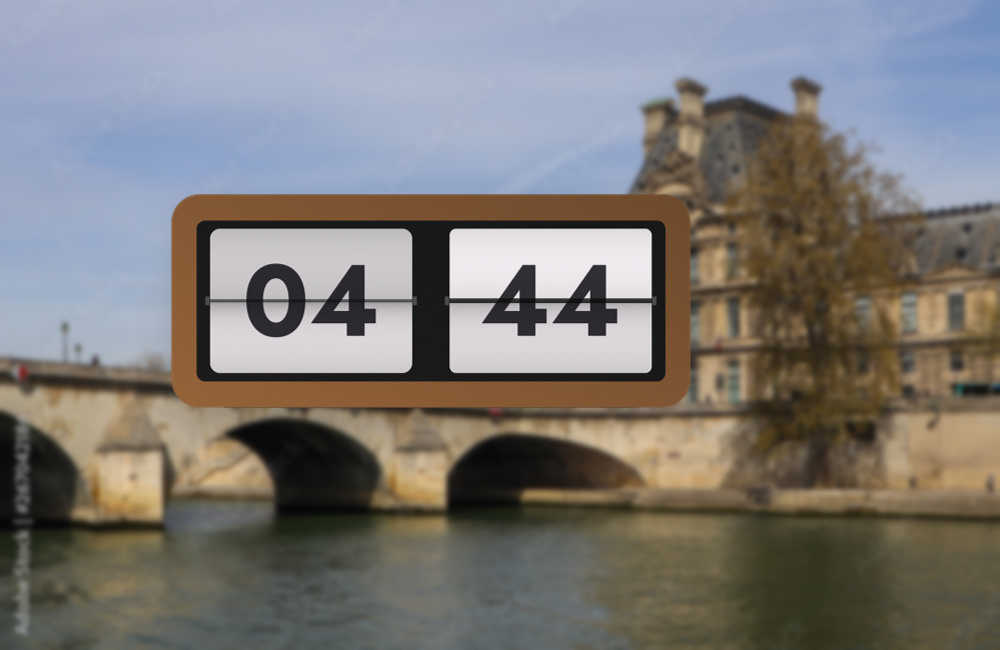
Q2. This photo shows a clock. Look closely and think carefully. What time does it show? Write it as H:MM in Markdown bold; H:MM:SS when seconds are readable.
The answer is **4:44**
